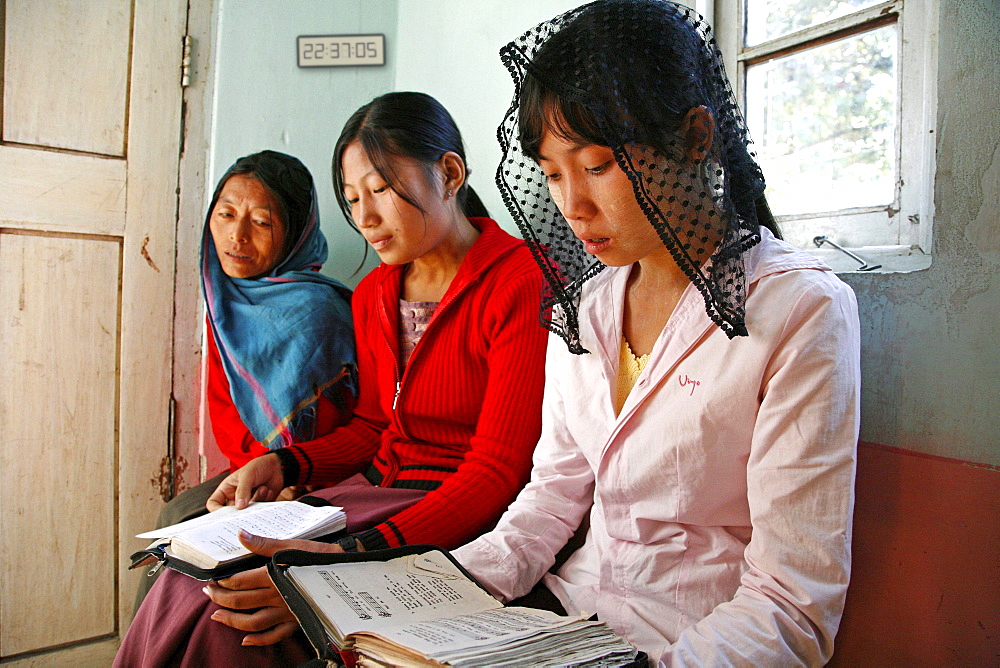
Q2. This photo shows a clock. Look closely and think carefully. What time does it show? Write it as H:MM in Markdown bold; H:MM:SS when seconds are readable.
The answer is **22:37:05**
